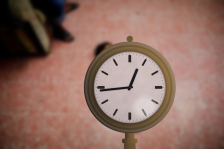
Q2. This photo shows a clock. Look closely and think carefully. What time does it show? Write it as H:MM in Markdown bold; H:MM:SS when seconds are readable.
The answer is **12:44**
